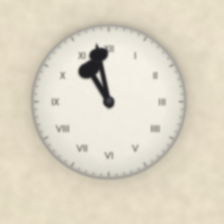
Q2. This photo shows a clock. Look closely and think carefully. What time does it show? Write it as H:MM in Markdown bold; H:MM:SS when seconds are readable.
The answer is **10:58**
